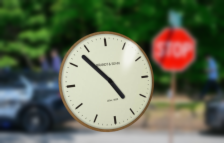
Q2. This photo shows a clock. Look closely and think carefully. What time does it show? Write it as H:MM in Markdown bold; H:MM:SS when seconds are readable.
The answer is **4:53**
